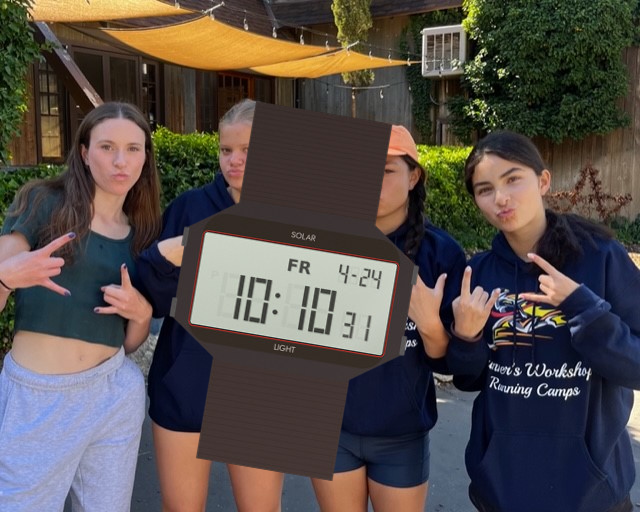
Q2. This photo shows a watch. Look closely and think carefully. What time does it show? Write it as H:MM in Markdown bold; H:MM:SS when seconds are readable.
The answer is **10:10:31**
